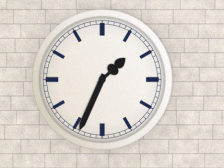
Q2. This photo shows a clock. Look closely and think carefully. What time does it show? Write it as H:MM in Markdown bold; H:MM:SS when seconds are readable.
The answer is **1:34**
